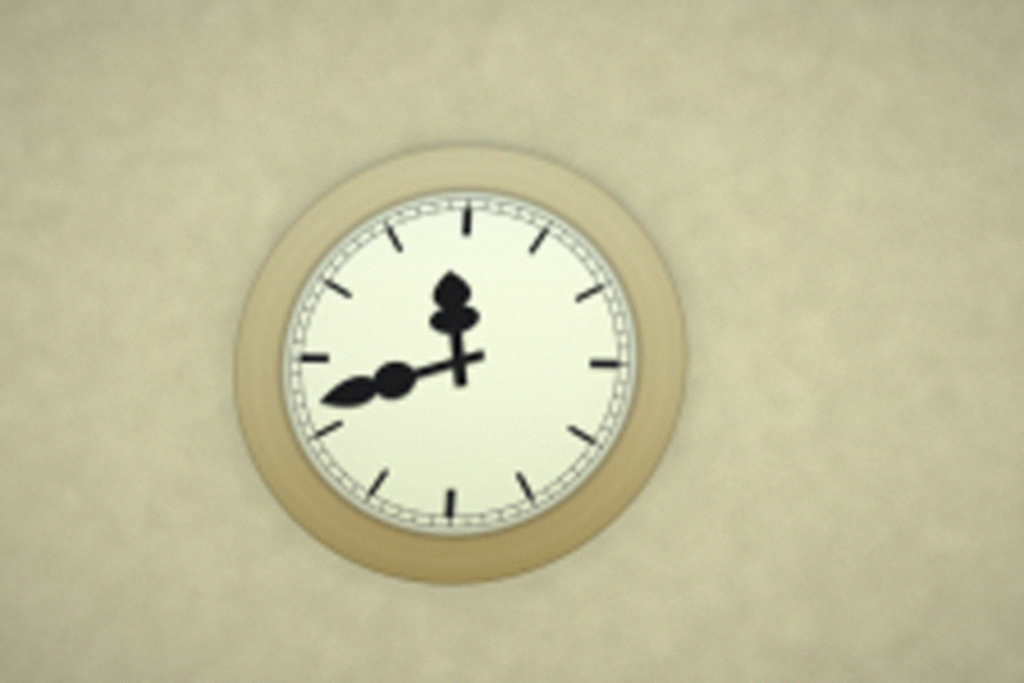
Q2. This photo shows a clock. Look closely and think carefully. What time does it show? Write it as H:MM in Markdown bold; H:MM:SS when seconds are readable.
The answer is **11:42**
